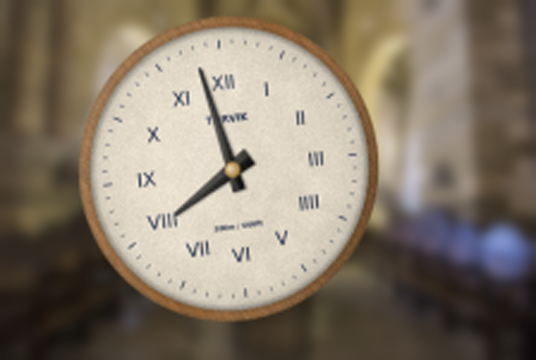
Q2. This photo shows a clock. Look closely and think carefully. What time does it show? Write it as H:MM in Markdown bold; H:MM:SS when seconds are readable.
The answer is **7:58**
